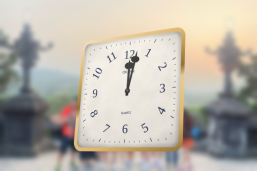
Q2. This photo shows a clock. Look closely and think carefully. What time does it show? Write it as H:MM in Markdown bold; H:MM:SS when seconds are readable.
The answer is **12:02**
